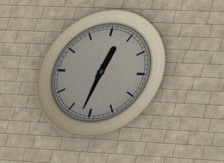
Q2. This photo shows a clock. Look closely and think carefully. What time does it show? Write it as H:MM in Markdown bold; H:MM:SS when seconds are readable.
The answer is **12:32**
